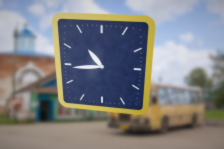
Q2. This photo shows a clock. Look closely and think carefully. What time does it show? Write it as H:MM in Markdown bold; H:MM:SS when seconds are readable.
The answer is **10:44**
